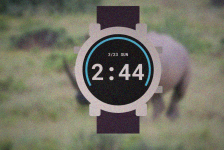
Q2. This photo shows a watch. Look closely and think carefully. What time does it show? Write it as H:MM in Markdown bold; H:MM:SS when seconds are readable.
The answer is **2:44**
